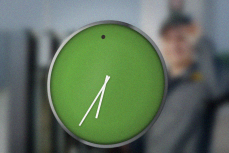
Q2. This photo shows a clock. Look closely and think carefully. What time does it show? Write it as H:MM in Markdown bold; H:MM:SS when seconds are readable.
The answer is **6:36**
